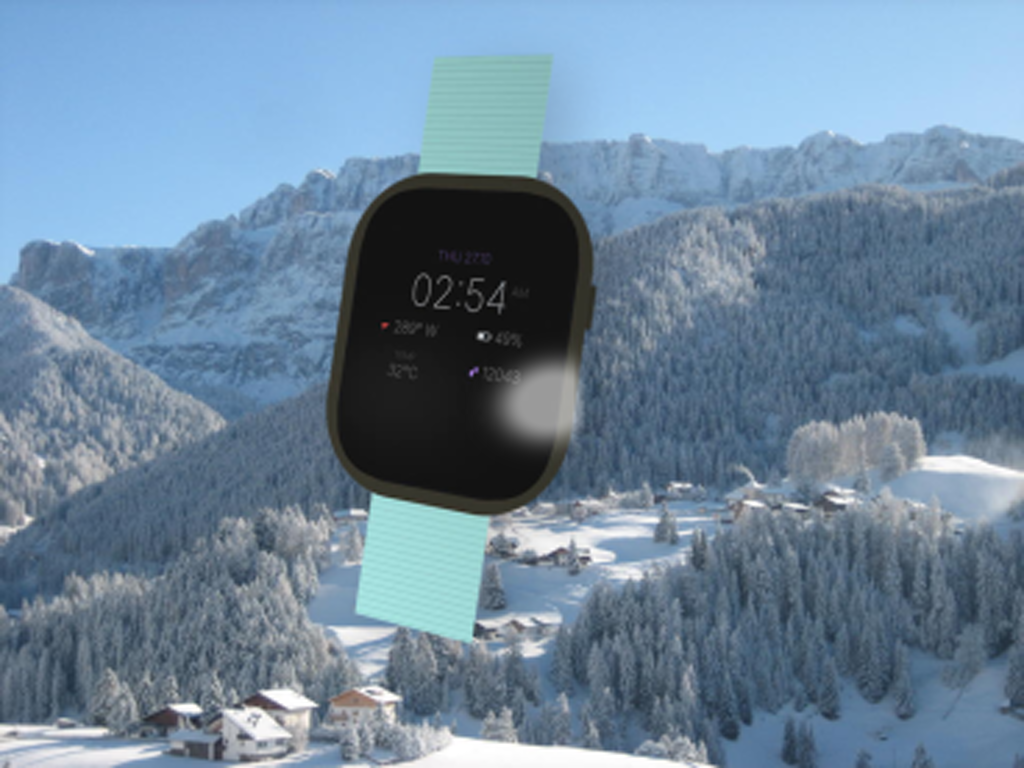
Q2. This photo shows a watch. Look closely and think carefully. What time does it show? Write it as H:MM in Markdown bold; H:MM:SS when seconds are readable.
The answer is **2:54**
